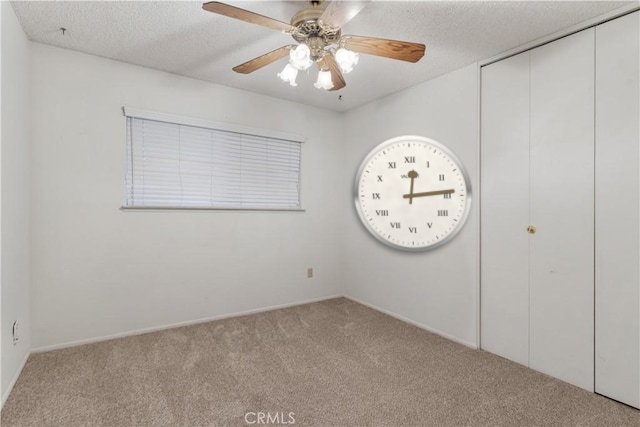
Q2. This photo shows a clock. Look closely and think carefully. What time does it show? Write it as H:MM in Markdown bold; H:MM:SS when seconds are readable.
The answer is **12:14**
